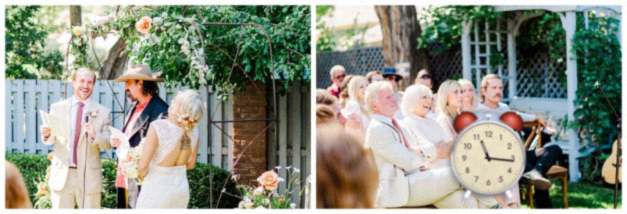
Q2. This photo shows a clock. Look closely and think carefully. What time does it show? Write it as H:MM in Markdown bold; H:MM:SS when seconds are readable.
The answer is **11:16**
